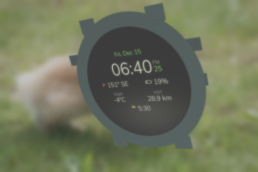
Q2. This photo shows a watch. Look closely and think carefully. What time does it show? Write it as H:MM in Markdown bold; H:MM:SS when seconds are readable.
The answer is **6:40**
